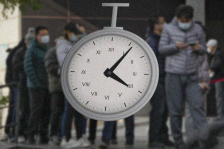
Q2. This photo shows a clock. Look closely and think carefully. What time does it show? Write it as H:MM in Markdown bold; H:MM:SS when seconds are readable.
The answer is **4:06**
